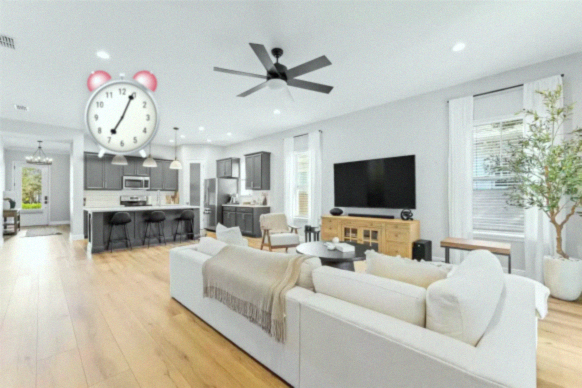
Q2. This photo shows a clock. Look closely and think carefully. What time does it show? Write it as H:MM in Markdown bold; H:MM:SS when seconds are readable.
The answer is **7:04**
